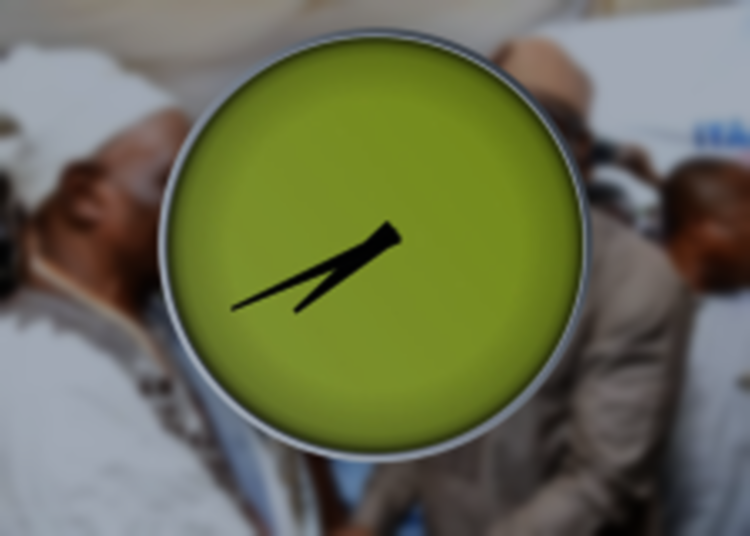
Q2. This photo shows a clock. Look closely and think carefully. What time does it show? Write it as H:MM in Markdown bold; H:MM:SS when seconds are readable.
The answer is **7:41**
